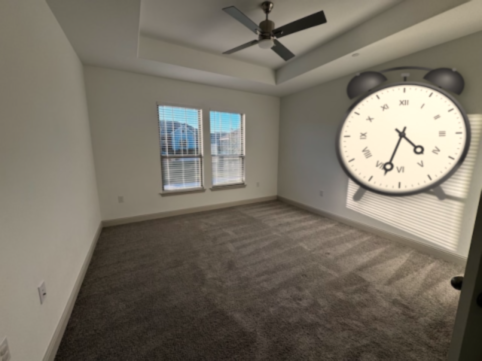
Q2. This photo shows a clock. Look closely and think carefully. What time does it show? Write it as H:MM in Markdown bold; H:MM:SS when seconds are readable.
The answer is **4:33**
